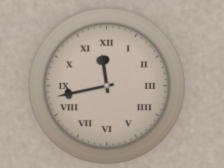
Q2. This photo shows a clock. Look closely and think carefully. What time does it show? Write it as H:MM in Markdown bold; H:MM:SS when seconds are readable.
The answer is **11:43**
